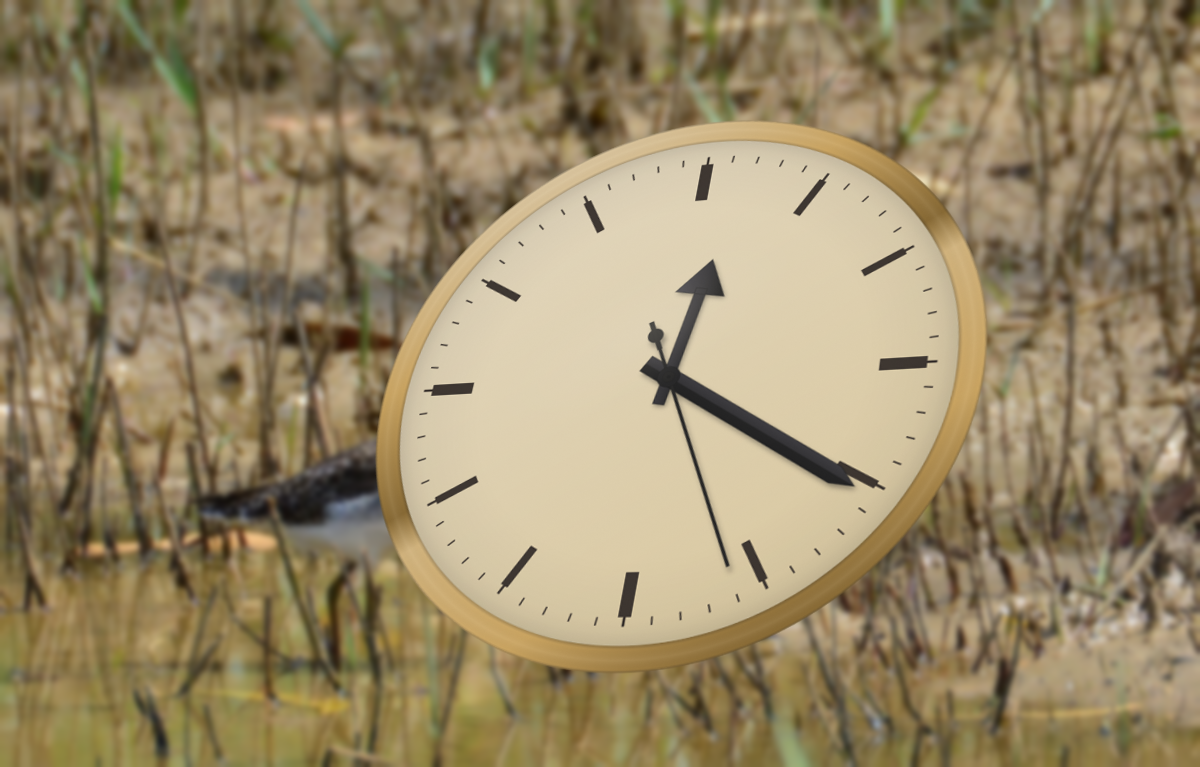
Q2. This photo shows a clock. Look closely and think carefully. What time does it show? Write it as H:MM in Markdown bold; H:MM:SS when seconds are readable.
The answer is **12:20:26**
